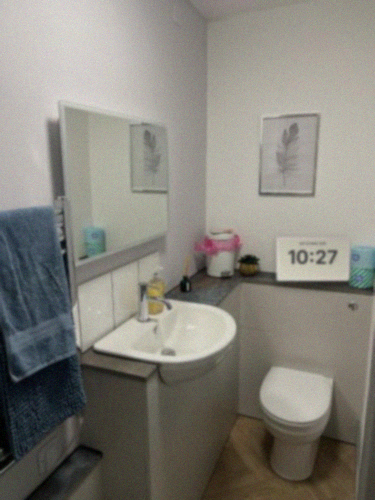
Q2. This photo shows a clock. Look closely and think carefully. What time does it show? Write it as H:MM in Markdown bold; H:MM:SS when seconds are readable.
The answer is **10:27**
